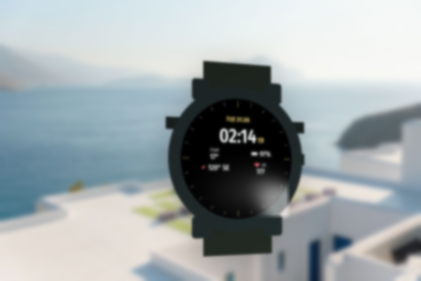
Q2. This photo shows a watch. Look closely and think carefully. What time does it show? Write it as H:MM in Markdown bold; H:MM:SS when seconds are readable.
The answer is **2:14**
